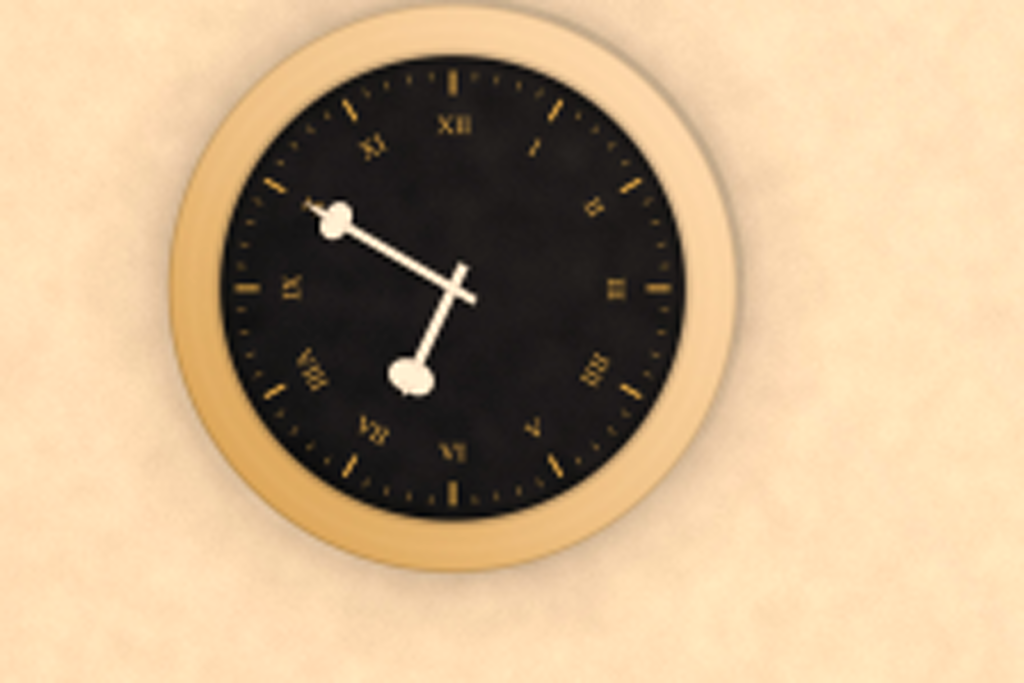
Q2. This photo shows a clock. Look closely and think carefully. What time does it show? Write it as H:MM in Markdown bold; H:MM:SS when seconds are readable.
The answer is **6:50**
